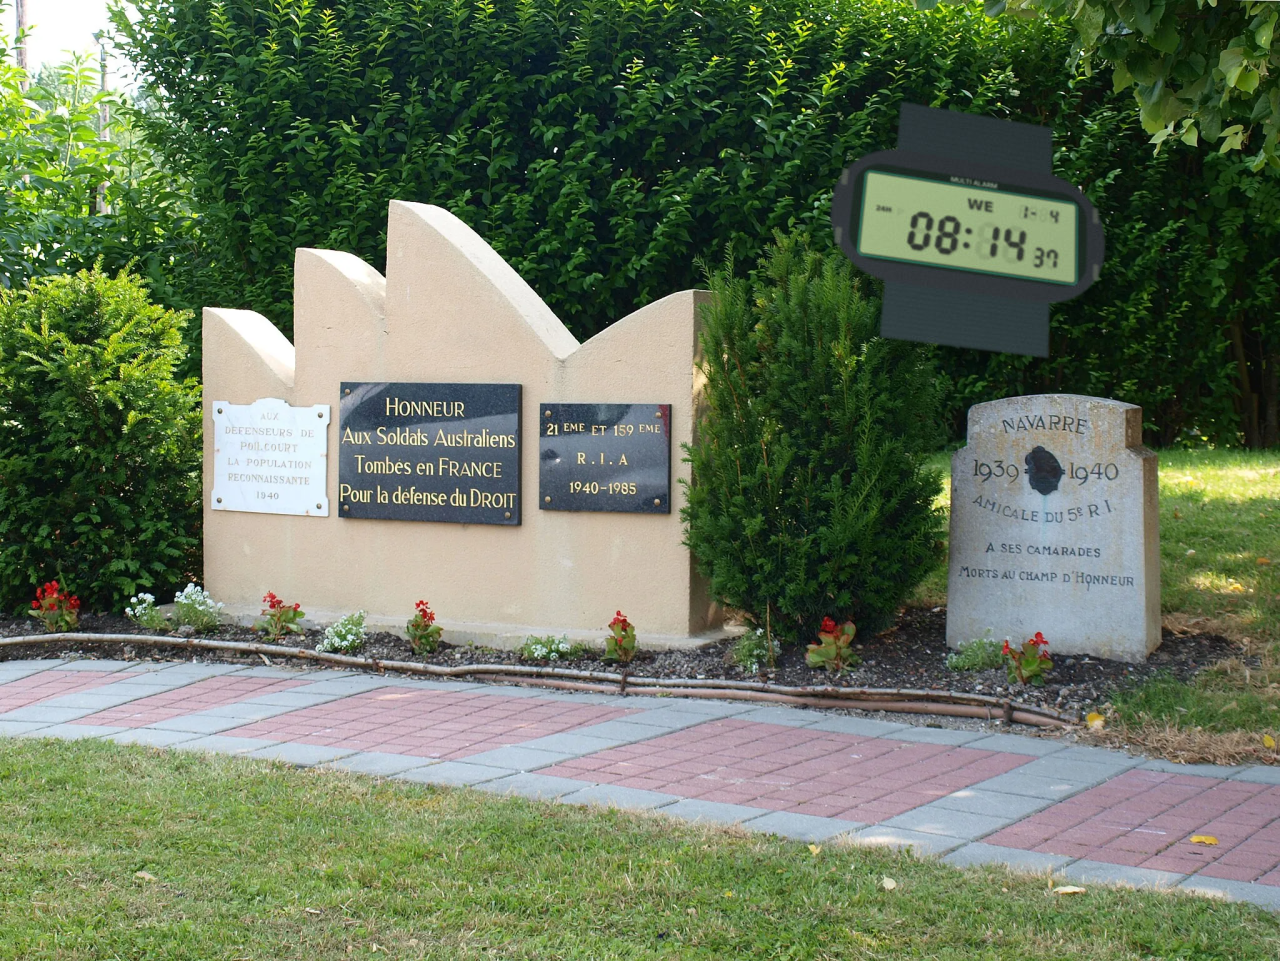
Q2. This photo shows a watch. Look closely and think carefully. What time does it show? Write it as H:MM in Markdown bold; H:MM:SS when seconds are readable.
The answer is **8:14:37**
